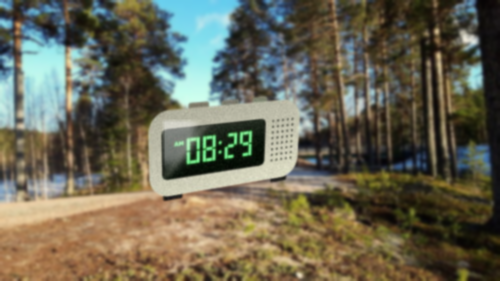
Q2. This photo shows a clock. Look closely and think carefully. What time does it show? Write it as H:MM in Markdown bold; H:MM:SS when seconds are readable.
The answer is **8:29**
